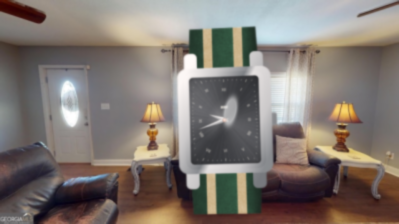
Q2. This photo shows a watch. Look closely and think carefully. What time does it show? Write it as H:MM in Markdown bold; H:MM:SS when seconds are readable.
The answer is **9:42**
